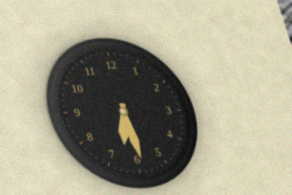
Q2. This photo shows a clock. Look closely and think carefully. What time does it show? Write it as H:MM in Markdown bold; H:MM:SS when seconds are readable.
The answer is **6:29**
